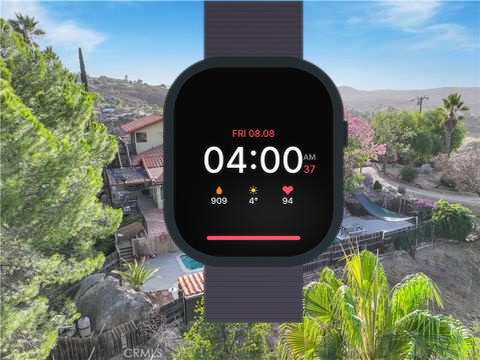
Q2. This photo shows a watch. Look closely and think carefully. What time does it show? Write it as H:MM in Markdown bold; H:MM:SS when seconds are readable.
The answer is **4:00:37**
